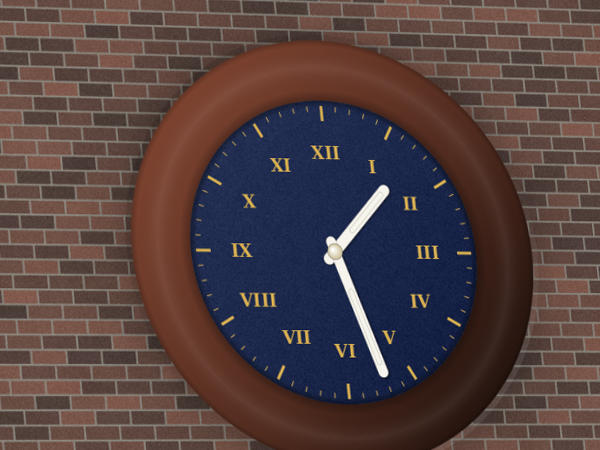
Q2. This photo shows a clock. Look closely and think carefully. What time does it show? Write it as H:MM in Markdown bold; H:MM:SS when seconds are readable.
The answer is **1:27**
